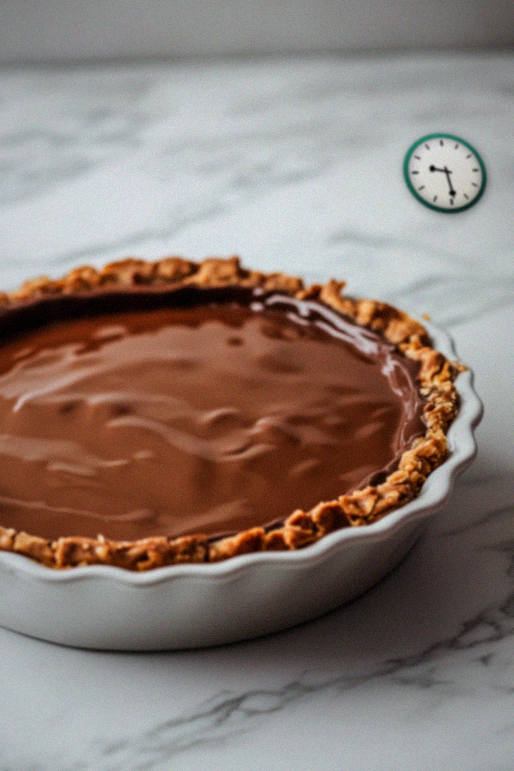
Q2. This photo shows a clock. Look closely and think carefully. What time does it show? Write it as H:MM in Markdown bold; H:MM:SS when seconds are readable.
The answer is **9:29**
